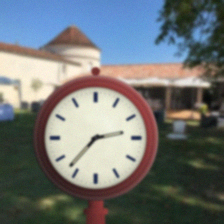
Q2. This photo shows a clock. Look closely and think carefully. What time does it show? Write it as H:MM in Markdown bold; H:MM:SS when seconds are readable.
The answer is **2:37**
